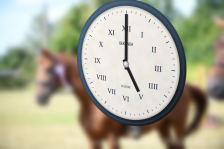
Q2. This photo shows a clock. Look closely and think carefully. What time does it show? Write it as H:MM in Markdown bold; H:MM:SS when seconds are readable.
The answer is **5:00**
